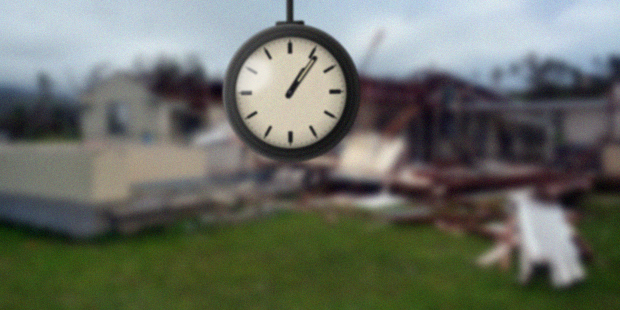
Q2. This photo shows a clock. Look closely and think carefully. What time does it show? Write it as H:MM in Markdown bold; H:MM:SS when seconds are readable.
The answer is **1:06**
